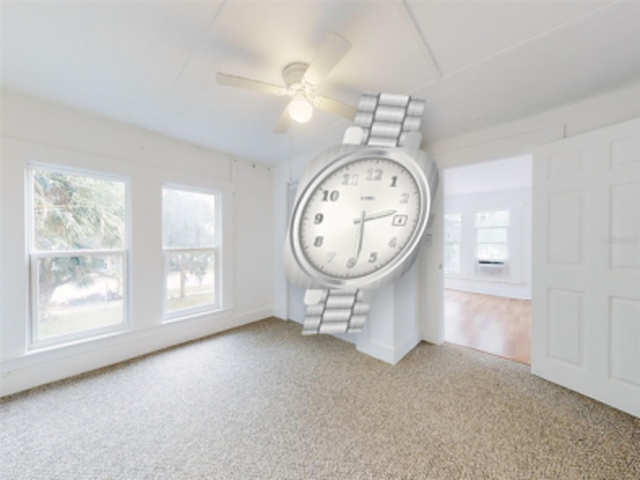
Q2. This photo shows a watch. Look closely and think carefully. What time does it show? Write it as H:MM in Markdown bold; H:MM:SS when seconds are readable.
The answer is **2:29**
